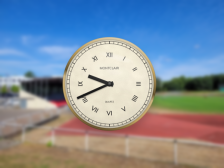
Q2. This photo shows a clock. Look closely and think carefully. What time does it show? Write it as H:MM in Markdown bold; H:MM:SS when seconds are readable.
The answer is **9:41**
